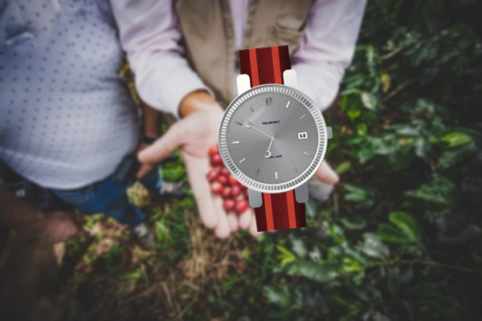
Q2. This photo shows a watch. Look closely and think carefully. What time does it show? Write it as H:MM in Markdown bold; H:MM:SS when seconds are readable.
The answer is **6:51**
